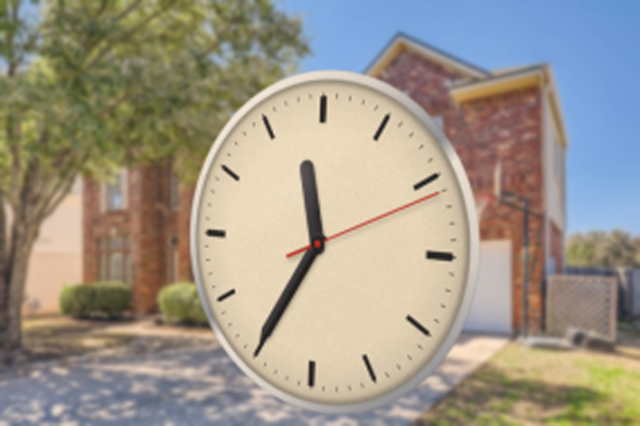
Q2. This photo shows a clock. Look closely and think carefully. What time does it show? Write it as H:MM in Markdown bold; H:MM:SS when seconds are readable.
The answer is **11:35:11**
